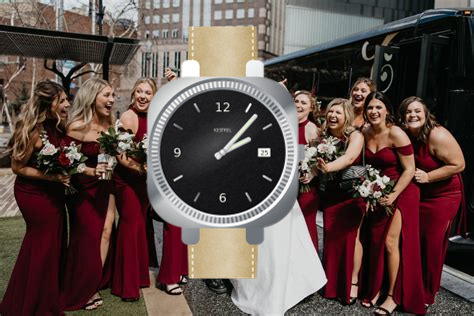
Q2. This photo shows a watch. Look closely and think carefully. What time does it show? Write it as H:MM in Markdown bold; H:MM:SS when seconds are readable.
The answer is **2:07**
